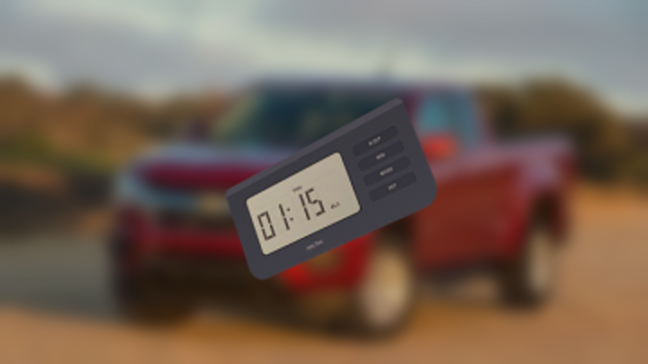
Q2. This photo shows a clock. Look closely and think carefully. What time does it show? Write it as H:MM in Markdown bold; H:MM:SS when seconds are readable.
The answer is **1:15**
